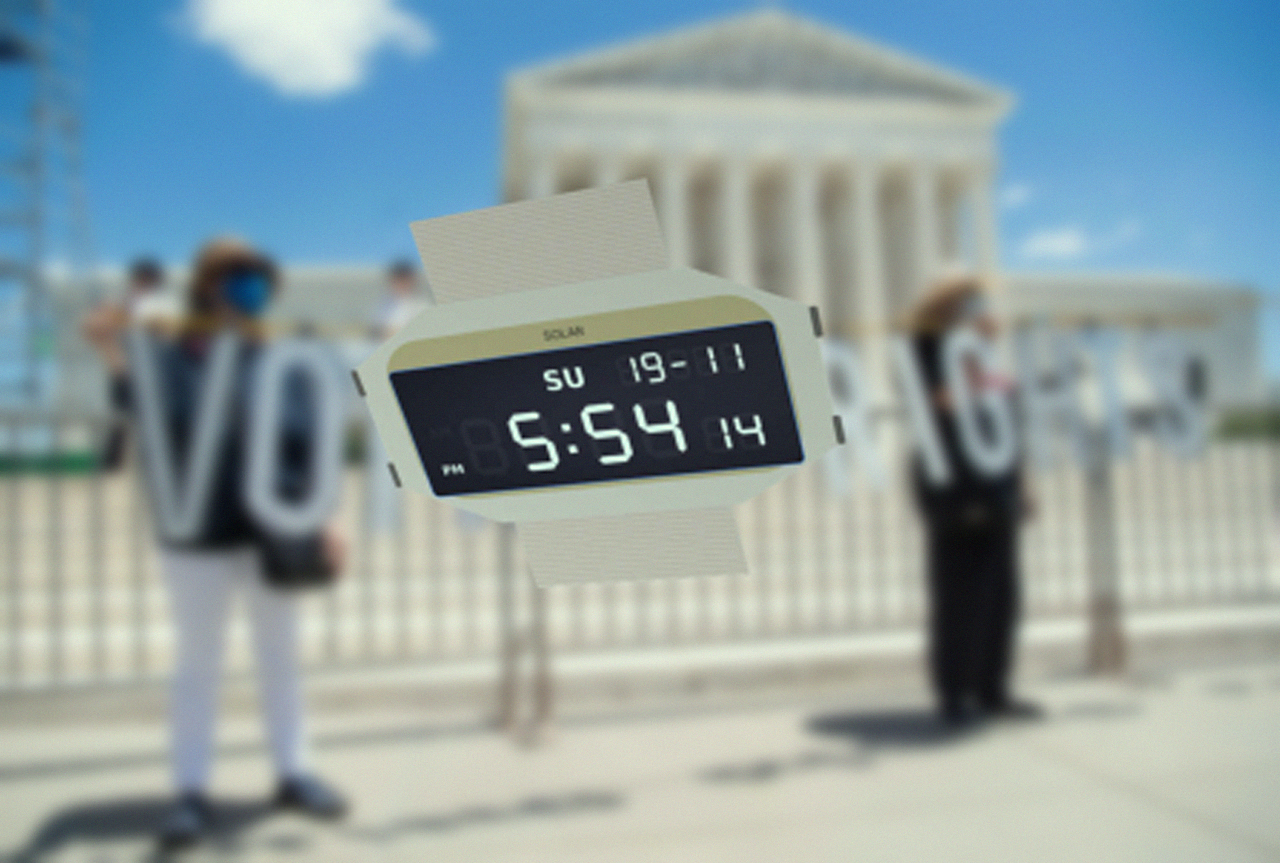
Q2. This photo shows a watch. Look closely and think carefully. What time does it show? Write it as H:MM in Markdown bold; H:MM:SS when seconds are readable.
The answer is **5:54:14**
